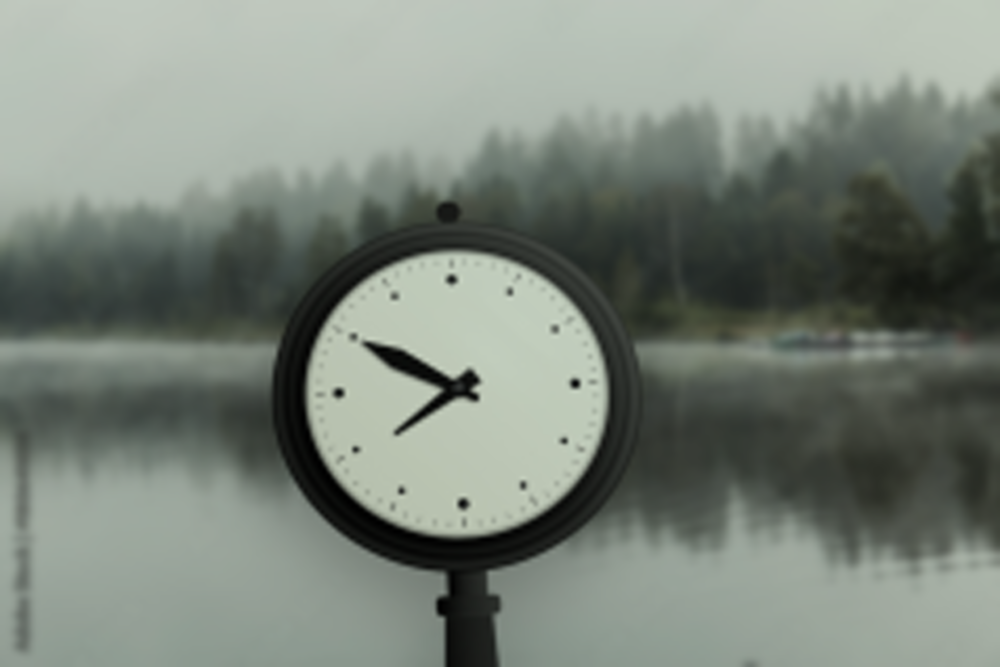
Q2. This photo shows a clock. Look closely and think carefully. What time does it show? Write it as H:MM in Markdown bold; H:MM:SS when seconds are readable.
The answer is **7:50**
